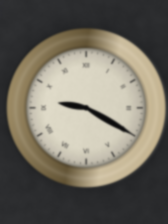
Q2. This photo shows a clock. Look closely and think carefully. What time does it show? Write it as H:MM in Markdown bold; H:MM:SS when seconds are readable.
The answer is **9:20**
